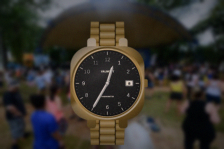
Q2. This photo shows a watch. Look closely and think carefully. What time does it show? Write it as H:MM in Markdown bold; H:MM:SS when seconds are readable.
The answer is **12:35**
